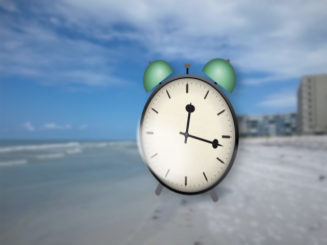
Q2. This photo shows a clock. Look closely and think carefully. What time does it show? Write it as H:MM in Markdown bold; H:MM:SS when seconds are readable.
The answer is **12:17**
